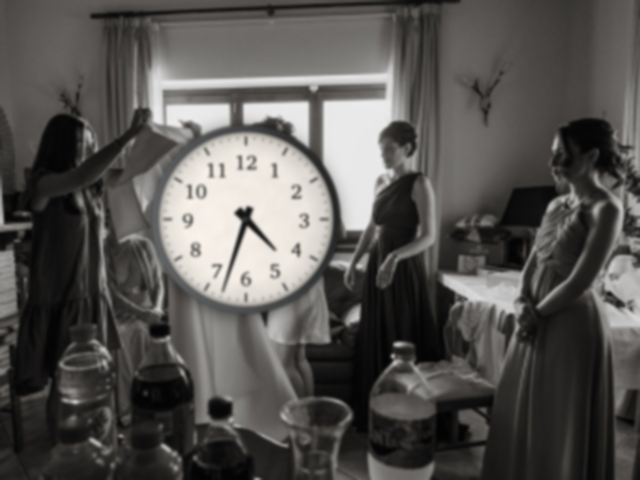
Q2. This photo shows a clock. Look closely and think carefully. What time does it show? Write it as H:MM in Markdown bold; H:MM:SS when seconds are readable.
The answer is **4:33**
